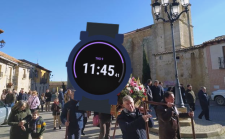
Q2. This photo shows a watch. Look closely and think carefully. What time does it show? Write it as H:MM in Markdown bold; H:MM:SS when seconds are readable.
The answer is **11:45**
